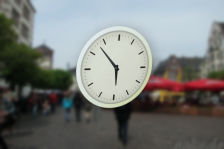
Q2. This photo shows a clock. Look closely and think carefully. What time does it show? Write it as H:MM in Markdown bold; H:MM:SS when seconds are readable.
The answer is **5:53**
